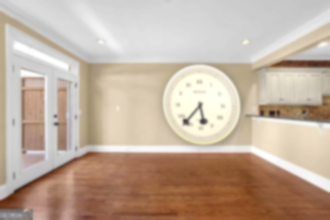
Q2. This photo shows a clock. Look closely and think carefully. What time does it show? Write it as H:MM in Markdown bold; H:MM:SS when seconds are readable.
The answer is **5:37**
